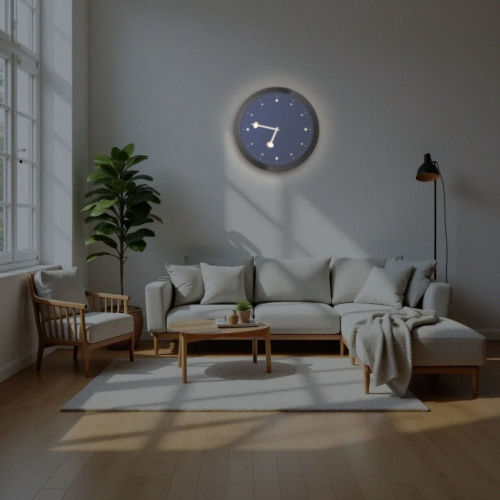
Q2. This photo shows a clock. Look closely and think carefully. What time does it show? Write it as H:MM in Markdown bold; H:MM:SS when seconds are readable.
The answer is **6:47**
